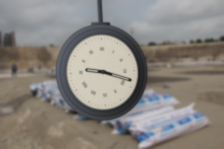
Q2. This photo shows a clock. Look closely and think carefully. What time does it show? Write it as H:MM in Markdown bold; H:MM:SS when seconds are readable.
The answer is **9:18**
